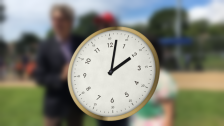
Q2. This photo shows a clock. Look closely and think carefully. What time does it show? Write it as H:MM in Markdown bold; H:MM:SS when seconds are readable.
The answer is **2:02**
